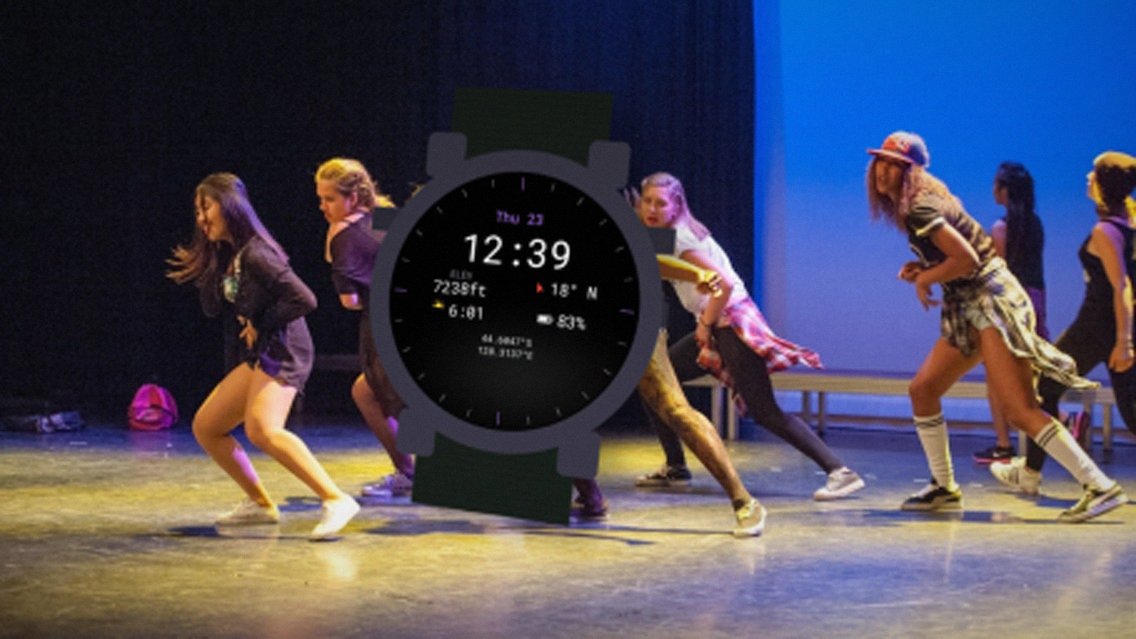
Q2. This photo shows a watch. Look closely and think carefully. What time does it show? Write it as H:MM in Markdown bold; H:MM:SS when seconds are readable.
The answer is **12:39**
